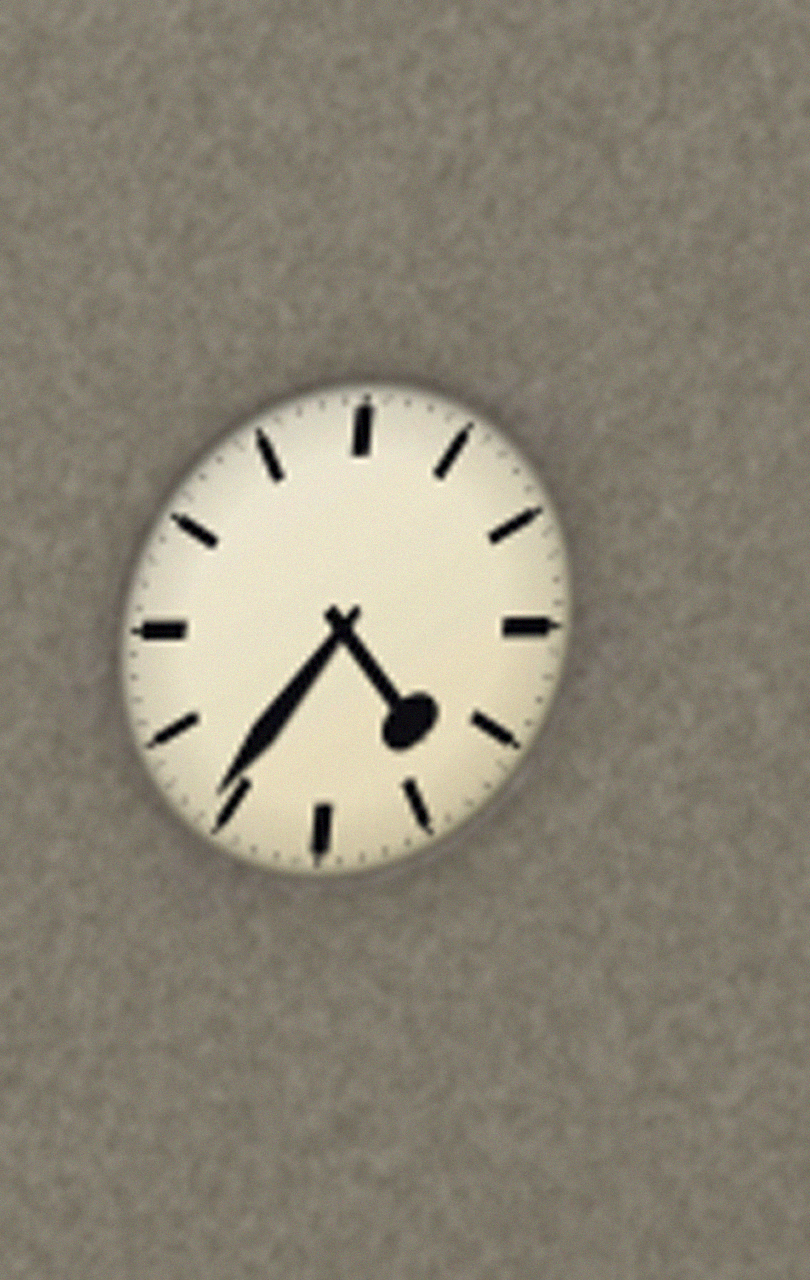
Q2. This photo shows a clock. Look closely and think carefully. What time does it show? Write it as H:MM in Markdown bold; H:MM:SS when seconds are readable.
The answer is **4:36**
